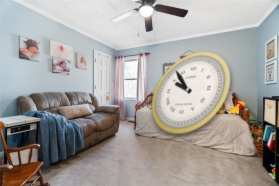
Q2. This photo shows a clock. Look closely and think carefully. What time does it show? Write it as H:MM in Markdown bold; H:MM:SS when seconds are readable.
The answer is **9:53**
